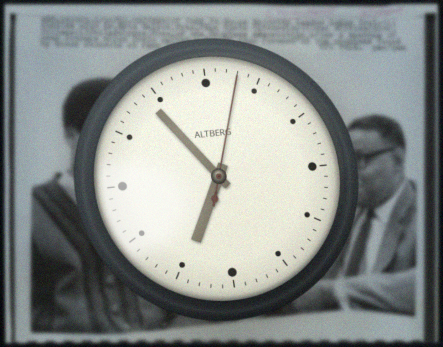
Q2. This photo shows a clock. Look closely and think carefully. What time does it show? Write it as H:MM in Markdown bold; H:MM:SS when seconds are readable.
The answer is **6:54:03**
